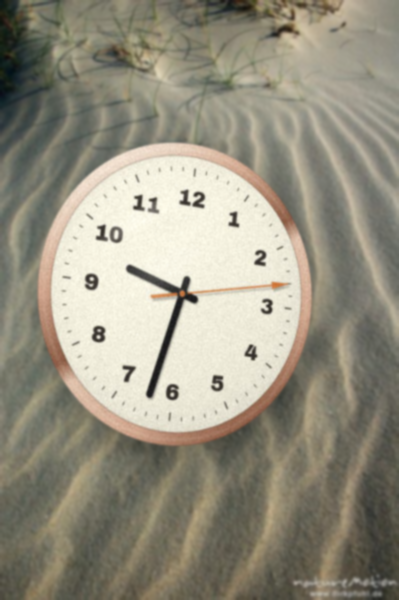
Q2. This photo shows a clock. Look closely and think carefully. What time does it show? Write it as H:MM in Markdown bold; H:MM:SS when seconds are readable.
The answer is **9:32:13**
